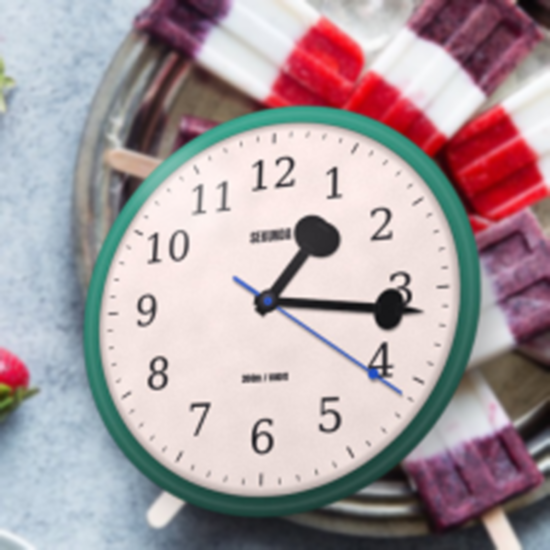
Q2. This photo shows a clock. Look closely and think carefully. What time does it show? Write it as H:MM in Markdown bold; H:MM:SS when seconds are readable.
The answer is **1:16:21**
